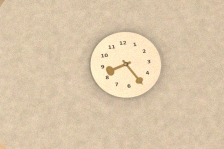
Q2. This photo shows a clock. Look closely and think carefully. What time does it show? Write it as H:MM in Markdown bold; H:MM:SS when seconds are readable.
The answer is **8:25**
